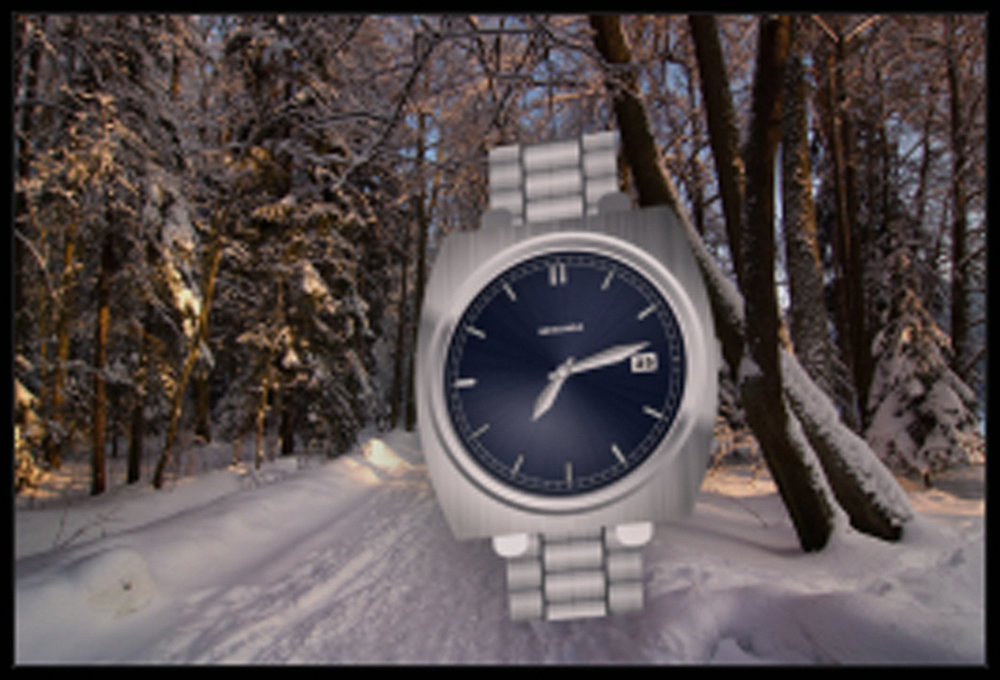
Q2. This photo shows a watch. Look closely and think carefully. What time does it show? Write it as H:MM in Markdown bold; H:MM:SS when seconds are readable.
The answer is **7:13**
